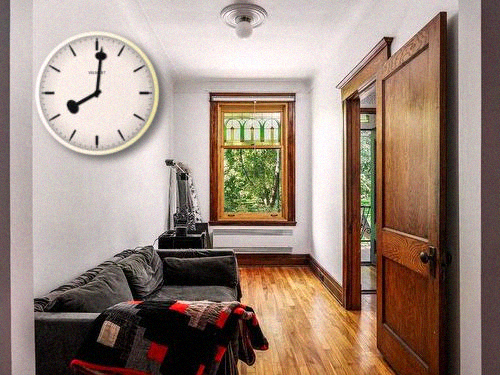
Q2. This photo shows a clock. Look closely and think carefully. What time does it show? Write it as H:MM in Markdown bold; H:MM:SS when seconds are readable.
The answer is **8:01**
